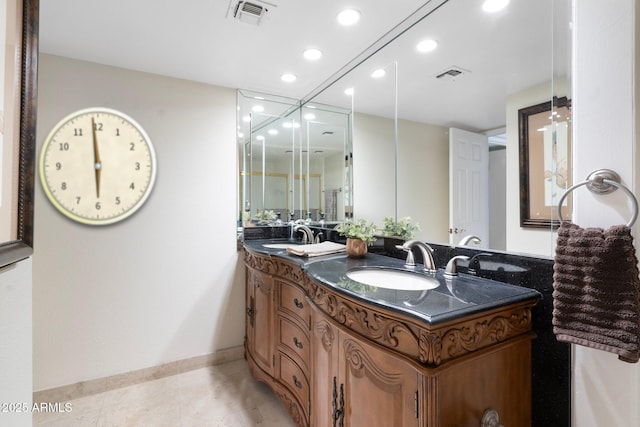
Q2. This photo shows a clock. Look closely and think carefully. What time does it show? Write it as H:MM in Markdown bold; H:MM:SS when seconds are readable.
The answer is **5:59**
